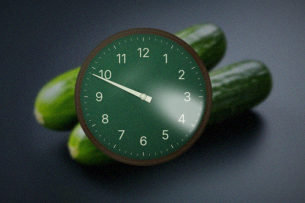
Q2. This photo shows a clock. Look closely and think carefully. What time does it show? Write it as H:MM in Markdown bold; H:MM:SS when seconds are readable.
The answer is **9:49**
